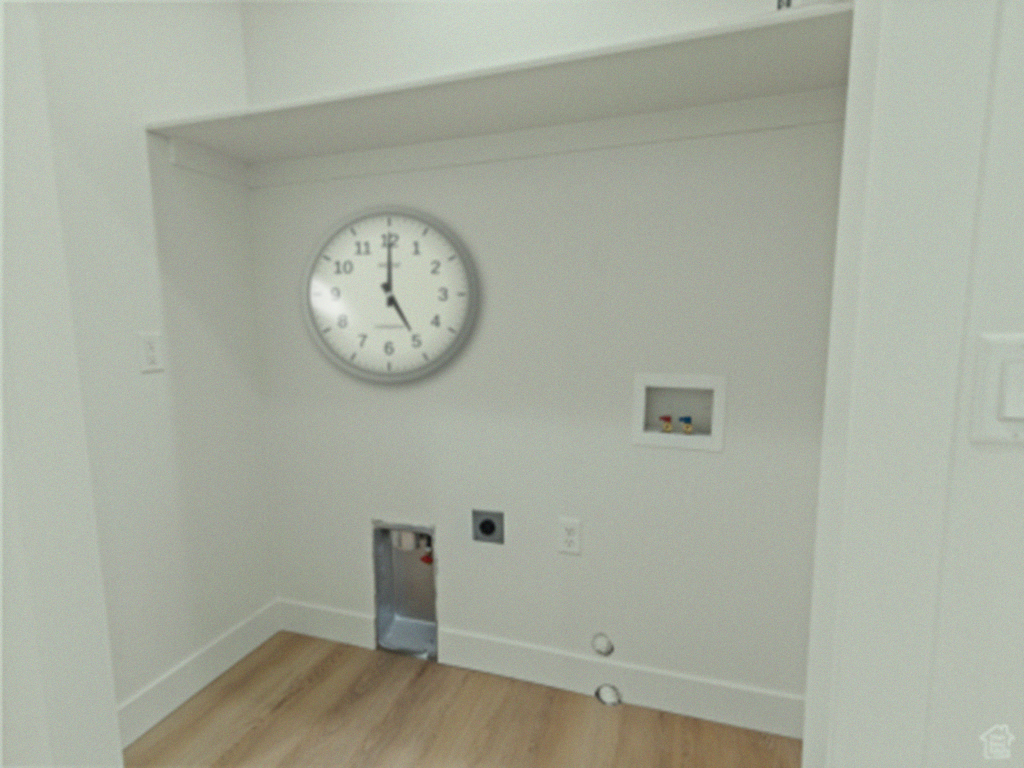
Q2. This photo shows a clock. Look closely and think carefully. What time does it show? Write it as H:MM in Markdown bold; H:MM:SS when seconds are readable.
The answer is **5:00**
